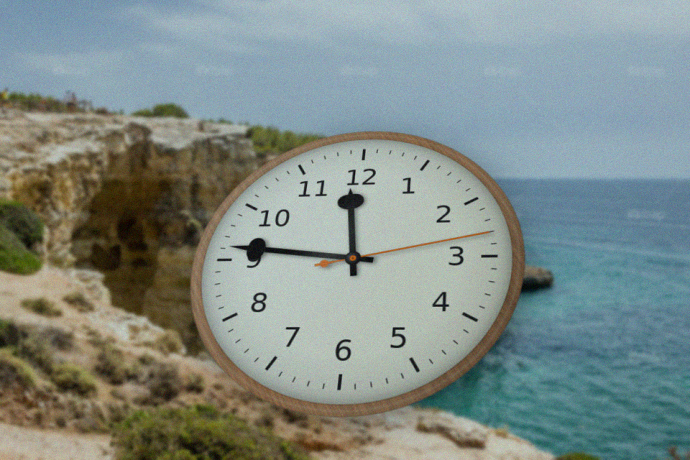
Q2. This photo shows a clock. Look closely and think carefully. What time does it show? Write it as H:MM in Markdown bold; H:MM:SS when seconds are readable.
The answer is **11:46:13**
